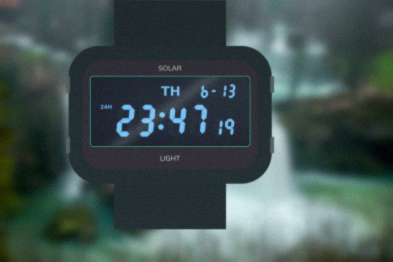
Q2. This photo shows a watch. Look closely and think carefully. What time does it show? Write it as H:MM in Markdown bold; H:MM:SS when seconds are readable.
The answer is **23:47:19**
